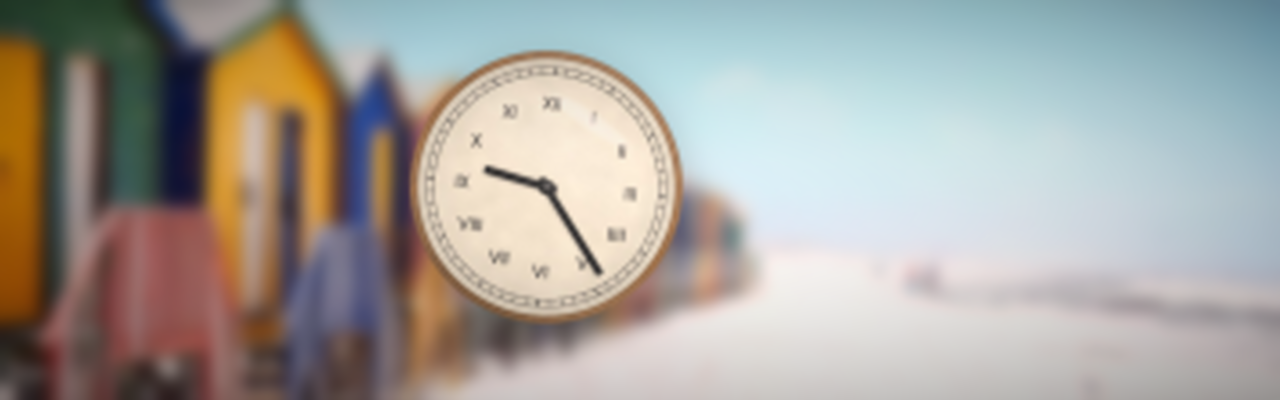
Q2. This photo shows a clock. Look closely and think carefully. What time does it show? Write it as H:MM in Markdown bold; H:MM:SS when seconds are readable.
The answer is **9:24**
